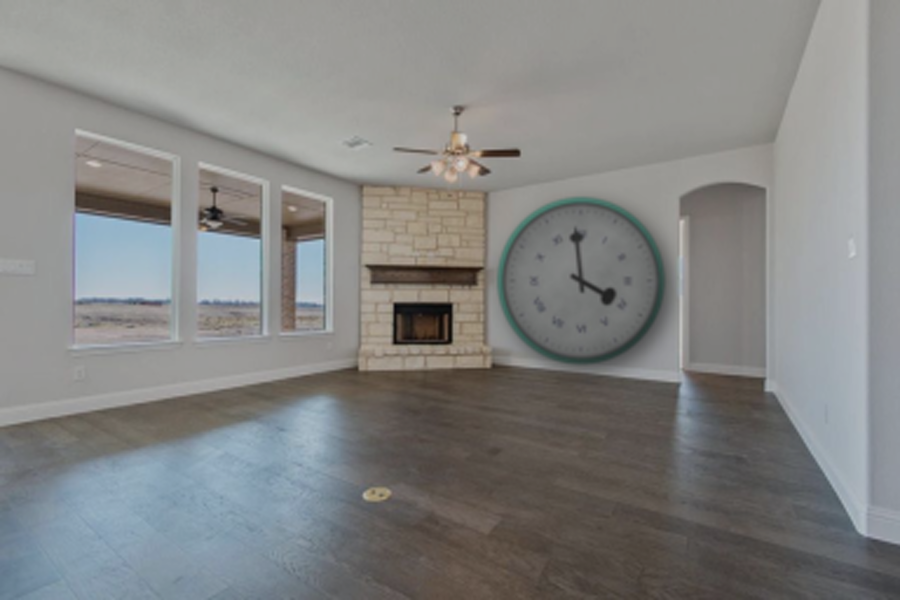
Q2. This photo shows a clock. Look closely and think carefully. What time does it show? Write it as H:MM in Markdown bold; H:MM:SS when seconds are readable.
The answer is **3:59**
